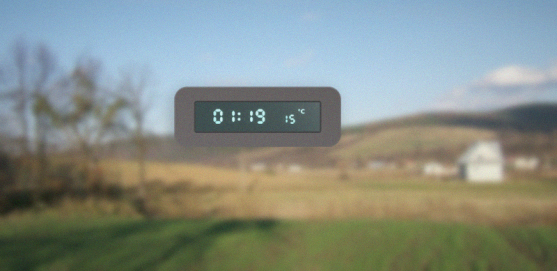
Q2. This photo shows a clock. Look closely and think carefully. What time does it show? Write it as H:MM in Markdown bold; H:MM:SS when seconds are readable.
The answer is **1:19**
